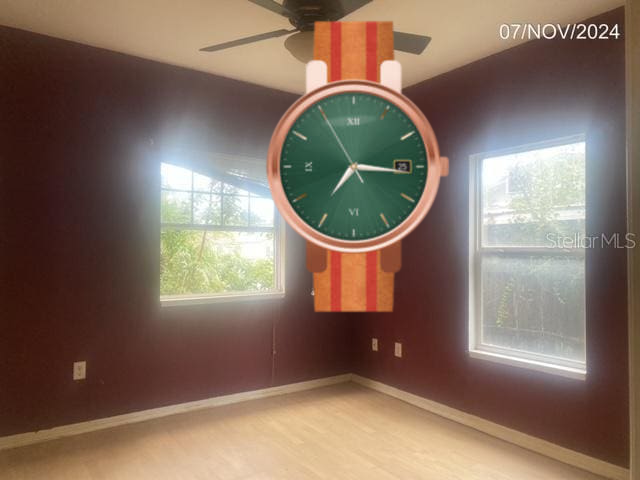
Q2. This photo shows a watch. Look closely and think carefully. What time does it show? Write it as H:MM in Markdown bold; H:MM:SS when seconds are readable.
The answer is **7:15:55**
